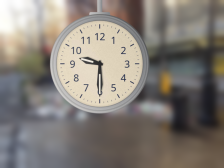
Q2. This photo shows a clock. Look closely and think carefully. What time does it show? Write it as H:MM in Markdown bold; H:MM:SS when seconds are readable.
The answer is **9:30**
